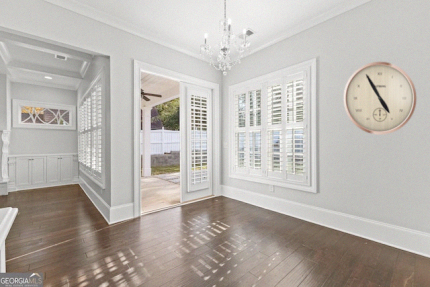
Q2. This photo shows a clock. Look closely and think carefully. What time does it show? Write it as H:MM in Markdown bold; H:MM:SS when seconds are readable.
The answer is **4:55**
